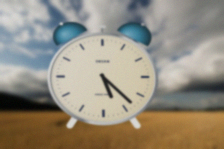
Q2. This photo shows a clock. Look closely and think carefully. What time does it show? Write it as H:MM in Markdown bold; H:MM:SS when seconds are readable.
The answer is **5:23**
